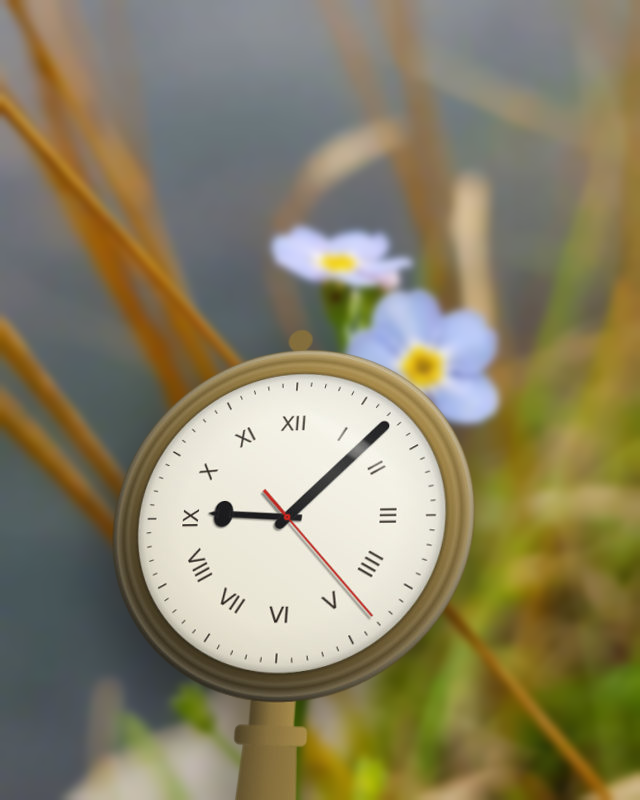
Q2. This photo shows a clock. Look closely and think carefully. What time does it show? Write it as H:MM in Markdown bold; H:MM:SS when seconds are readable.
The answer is **9:07:23**
